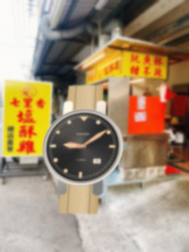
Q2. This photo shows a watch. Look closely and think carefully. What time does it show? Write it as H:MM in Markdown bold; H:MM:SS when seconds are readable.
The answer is **9:09**
